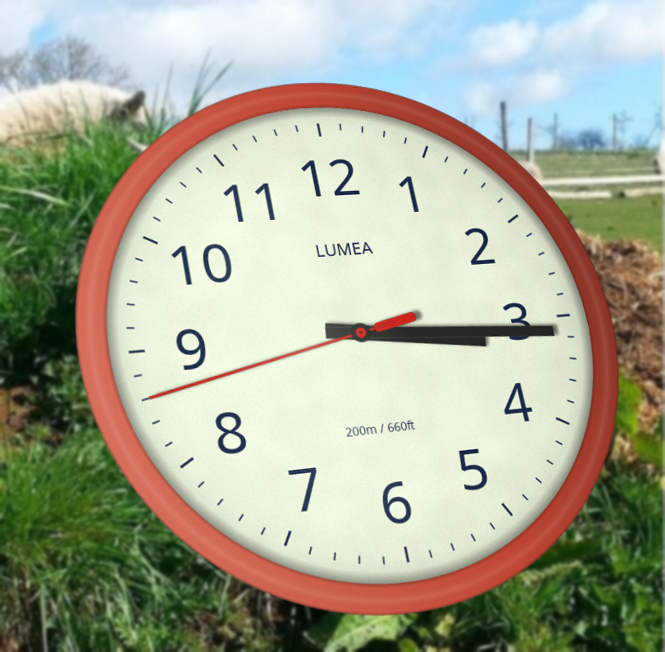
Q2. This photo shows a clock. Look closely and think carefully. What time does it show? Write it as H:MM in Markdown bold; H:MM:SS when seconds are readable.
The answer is **3:15:43**
